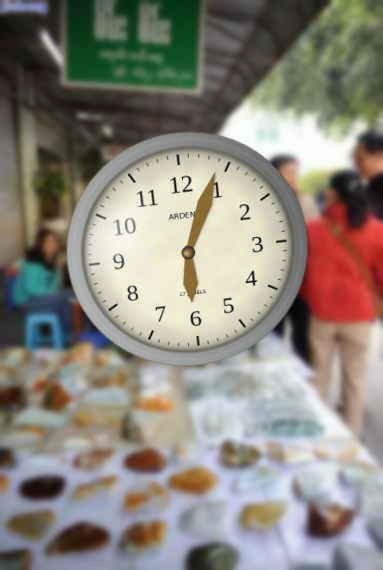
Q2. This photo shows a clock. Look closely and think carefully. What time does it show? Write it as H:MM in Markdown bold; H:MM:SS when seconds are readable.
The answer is **6:04**
